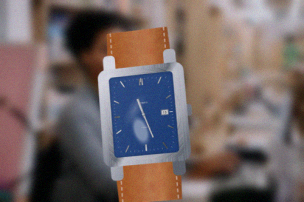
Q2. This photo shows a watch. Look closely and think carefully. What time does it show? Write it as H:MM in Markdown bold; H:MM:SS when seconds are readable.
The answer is **11:27**
